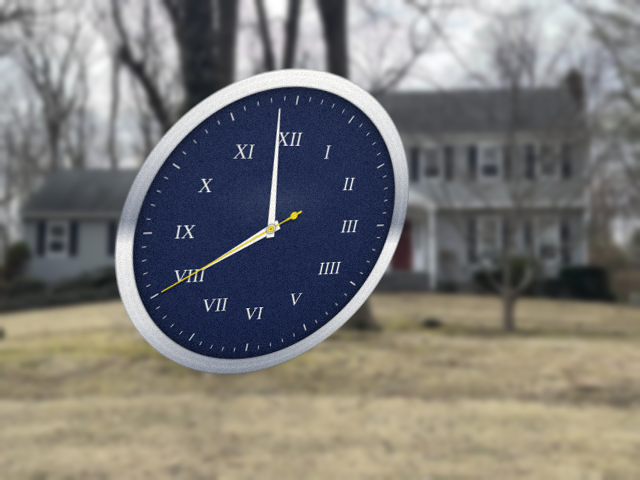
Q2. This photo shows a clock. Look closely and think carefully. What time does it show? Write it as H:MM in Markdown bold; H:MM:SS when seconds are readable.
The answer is **7:58:40**
